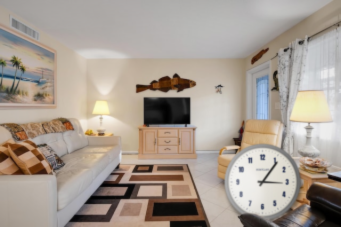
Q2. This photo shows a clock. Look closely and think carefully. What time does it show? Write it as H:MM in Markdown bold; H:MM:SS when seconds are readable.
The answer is **3:06**
